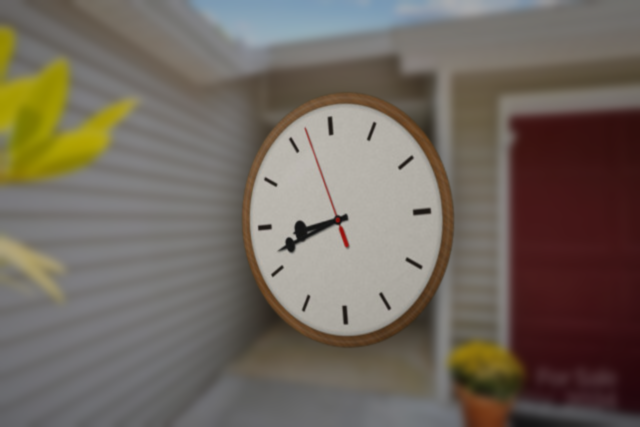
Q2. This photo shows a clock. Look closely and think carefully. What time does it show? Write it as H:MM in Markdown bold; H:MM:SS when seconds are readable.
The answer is **8:41:57**
